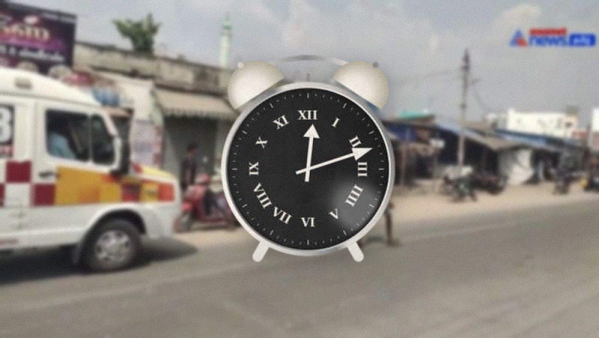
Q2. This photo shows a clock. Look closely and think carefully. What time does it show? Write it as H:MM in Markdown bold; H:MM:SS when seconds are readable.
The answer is **12:12**
